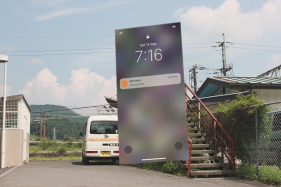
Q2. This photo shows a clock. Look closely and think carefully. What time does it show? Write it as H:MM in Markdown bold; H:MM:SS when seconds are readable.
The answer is **7:16**
